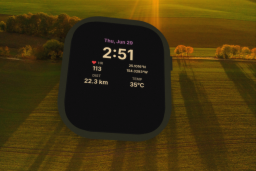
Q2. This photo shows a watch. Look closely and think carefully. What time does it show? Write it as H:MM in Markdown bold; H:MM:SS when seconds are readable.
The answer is **2:51**
